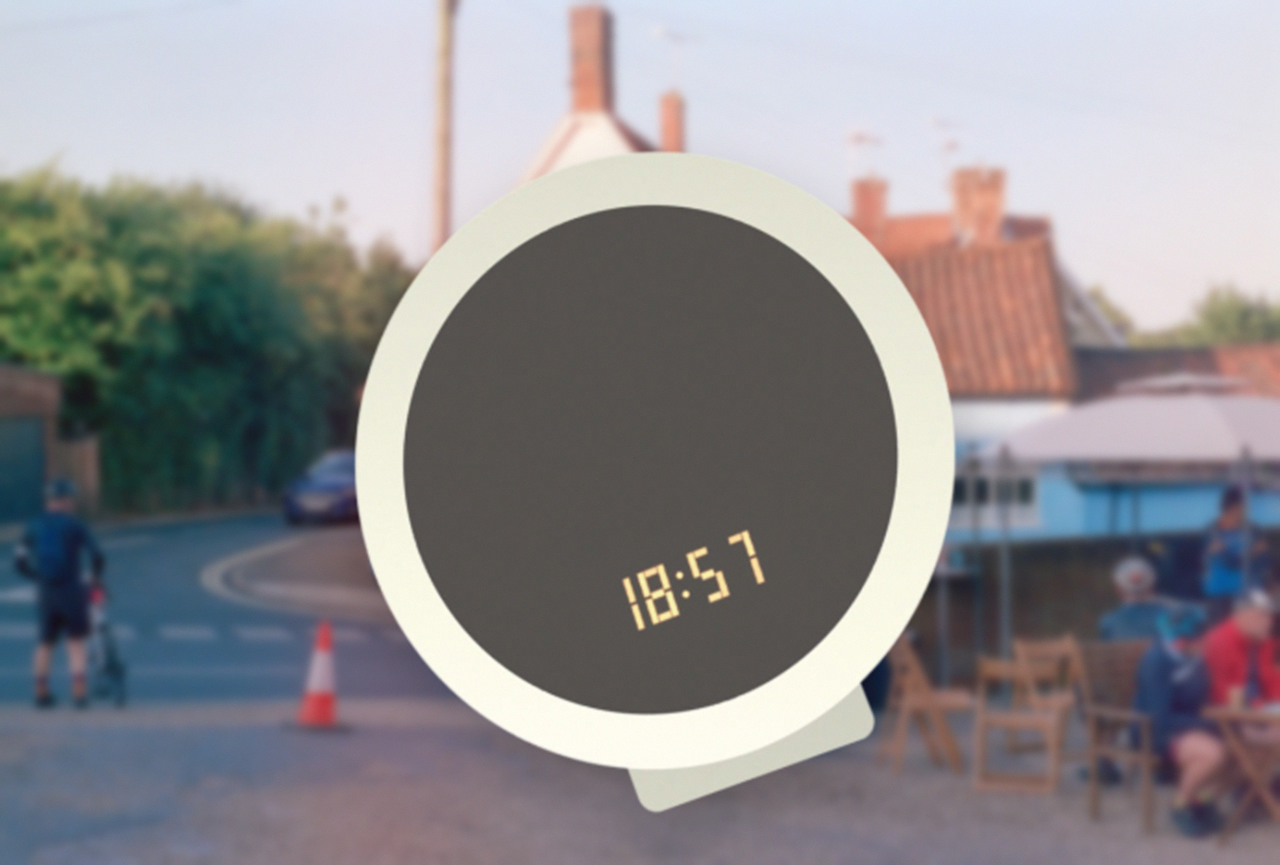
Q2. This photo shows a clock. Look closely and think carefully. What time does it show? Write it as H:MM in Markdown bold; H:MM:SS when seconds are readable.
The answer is **18:57**
